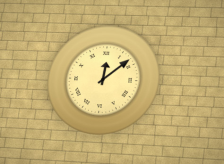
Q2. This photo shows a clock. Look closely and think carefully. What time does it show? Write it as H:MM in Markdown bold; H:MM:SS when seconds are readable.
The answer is **12:08**
